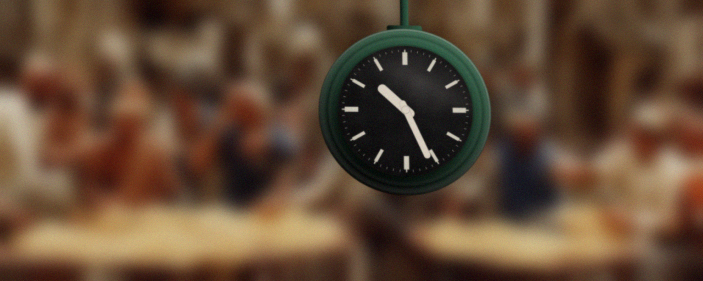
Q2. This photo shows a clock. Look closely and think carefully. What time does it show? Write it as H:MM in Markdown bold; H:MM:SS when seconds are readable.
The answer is **10:26**
